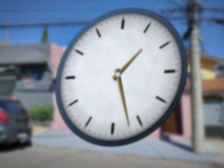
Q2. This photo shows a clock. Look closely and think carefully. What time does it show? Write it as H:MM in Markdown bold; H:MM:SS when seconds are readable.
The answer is **1:27**
